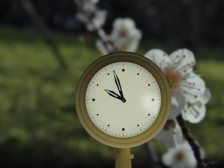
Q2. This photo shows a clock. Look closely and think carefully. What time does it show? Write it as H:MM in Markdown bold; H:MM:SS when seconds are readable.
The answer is **9:57**
